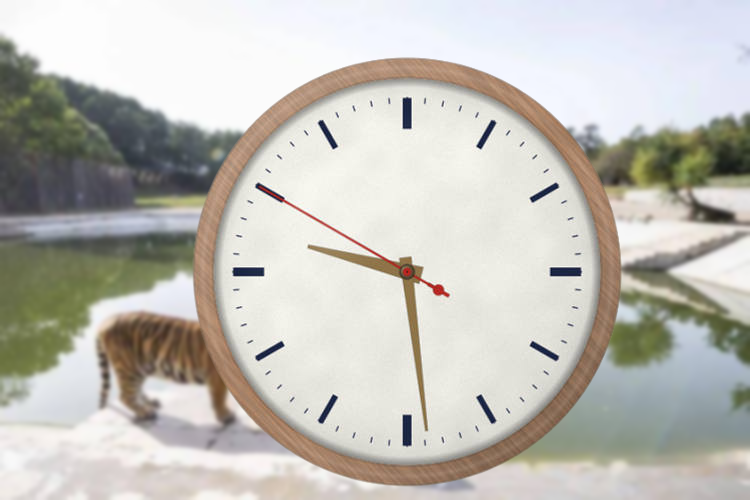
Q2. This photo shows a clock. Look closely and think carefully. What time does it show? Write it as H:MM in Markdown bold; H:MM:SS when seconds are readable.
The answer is **9:28:50**
